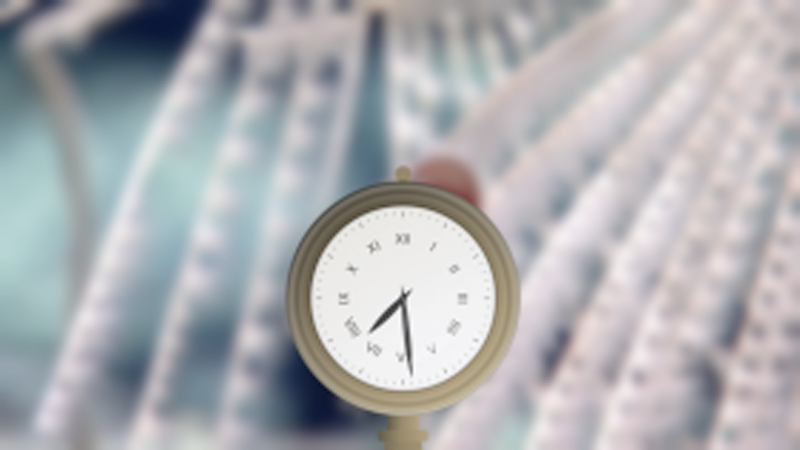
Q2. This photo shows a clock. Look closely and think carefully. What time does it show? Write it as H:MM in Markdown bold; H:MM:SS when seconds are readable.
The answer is **7:29**
